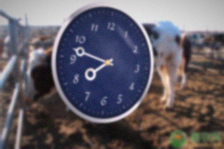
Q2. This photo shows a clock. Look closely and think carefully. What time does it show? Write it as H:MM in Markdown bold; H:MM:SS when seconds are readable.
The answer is **7:47**
